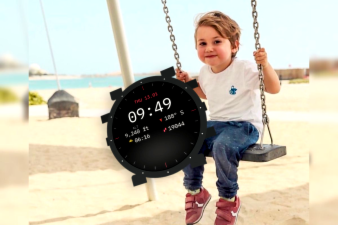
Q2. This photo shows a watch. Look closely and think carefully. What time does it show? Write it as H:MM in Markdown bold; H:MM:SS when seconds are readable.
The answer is **9:49**
